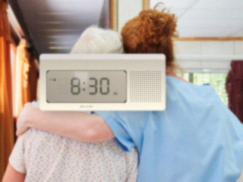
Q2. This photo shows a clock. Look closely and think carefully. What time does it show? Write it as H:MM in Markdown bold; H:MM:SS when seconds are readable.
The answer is **8:30**
